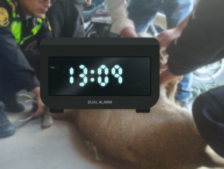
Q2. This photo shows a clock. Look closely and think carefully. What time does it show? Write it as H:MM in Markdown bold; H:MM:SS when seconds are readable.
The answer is **13:09**
